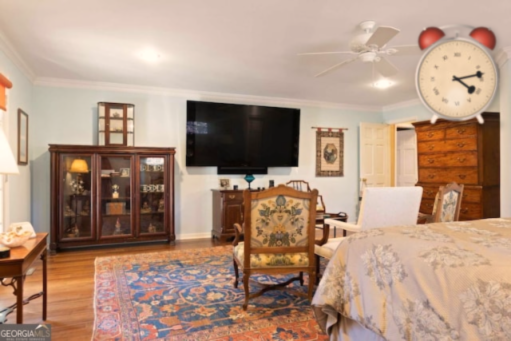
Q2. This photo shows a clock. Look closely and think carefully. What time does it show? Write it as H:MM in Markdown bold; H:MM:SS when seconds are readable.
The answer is **4:13**
